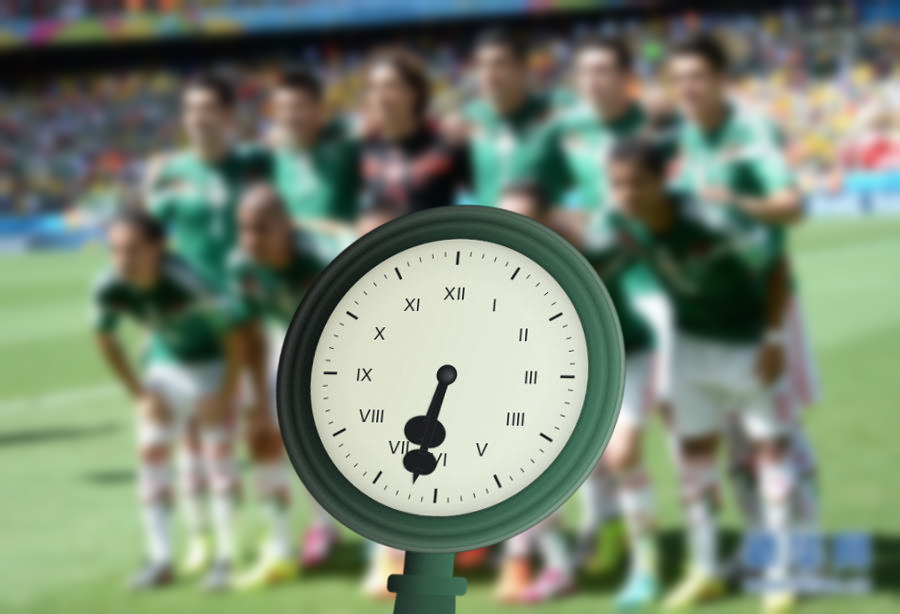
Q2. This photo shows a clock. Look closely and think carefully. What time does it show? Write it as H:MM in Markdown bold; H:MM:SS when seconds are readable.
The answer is **6:32**
